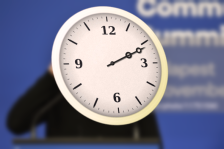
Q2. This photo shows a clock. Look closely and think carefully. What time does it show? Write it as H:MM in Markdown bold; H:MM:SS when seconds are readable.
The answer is **2:11**
